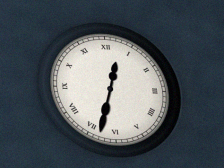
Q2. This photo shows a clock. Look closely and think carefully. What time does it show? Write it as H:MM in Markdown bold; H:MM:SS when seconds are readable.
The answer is **12:33**
